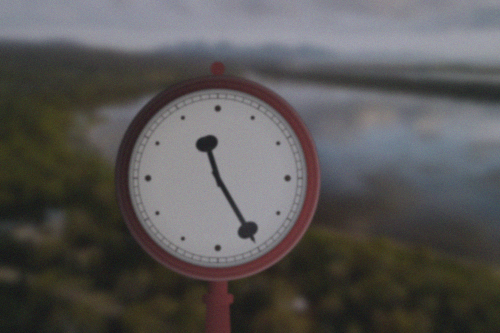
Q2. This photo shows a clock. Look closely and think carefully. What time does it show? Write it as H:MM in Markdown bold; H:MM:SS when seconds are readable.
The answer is **11:25**
